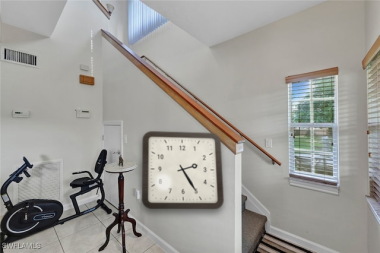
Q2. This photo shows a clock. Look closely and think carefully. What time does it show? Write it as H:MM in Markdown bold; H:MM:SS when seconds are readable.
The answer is **2:25**
